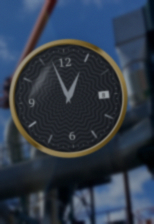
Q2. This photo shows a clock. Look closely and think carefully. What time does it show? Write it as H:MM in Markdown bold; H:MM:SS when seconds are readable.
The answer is **12:57**
